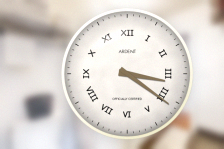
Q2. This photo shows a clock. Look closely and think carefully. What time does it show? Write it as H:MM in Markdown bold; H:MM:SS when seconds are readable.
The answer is **3:21**
